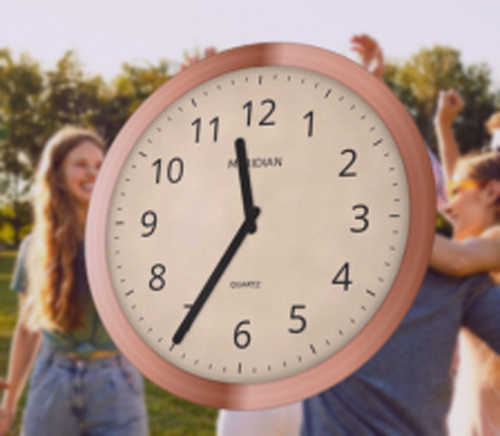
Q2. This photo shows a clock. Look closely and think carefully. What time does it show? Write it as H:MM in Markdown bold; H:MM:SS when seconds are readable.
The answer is **11:35**
